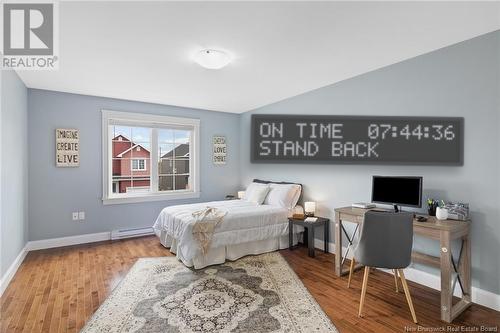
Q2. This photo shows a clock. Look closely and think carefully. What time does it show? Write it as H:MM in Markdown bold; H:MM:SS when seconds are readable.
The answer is **7:44:36**
